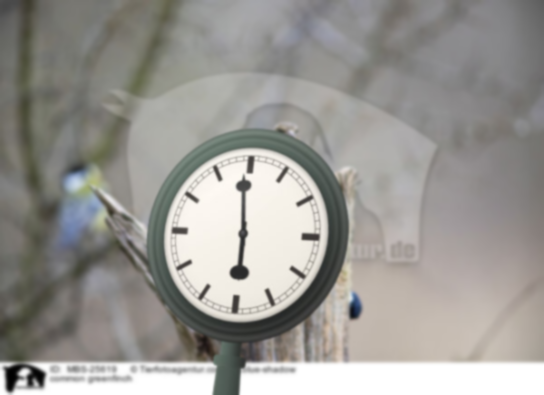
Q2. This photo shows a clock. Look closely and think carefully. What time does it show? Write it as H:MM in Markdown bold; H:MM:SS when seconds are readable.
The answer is **5:59**
